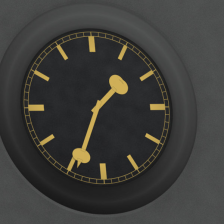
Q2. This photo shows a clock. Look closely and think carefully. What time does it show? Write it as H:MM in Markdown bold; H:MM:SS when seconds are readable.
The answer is **1:34**
